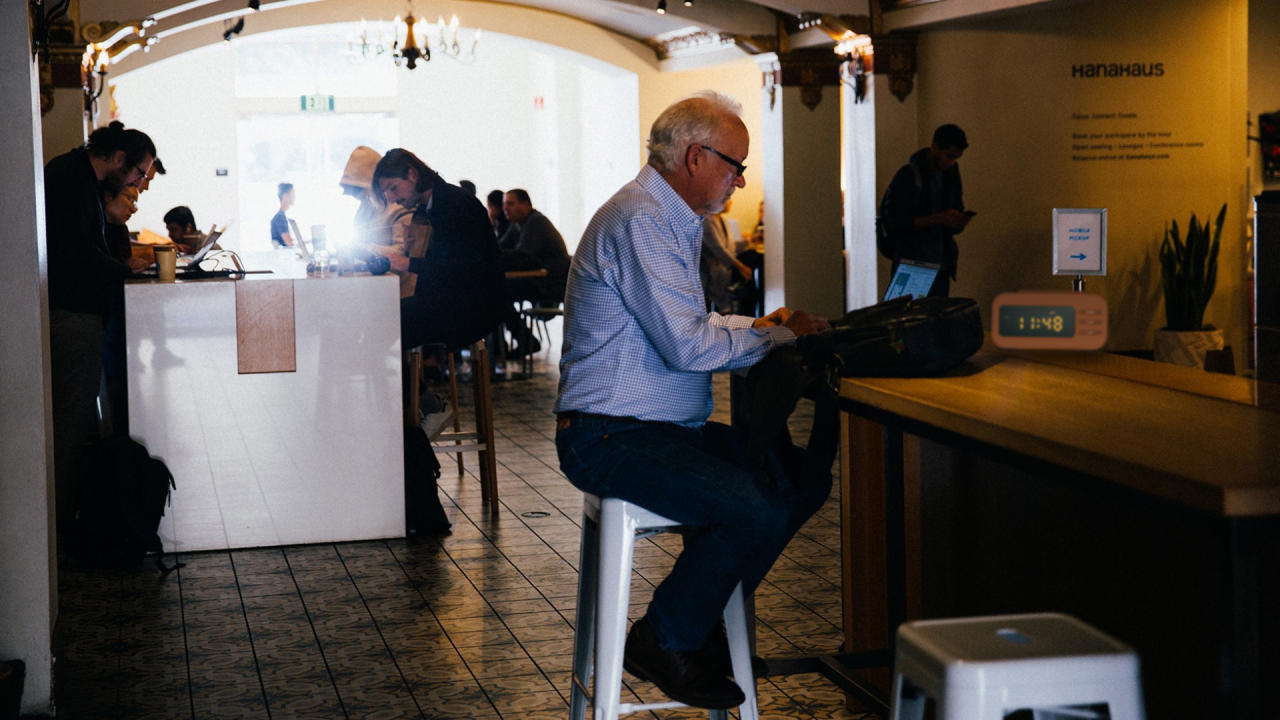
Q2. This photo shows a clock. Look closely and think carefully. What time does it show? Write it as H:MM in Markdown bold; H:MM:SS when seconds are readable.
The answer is **11:48**
